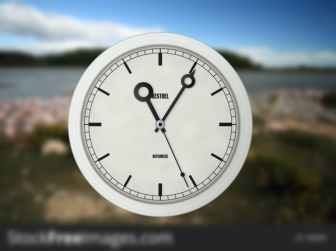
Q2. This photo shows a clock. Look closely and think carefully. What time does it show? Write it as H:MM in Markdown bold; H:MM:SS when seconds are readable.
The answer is **11:05:26**
